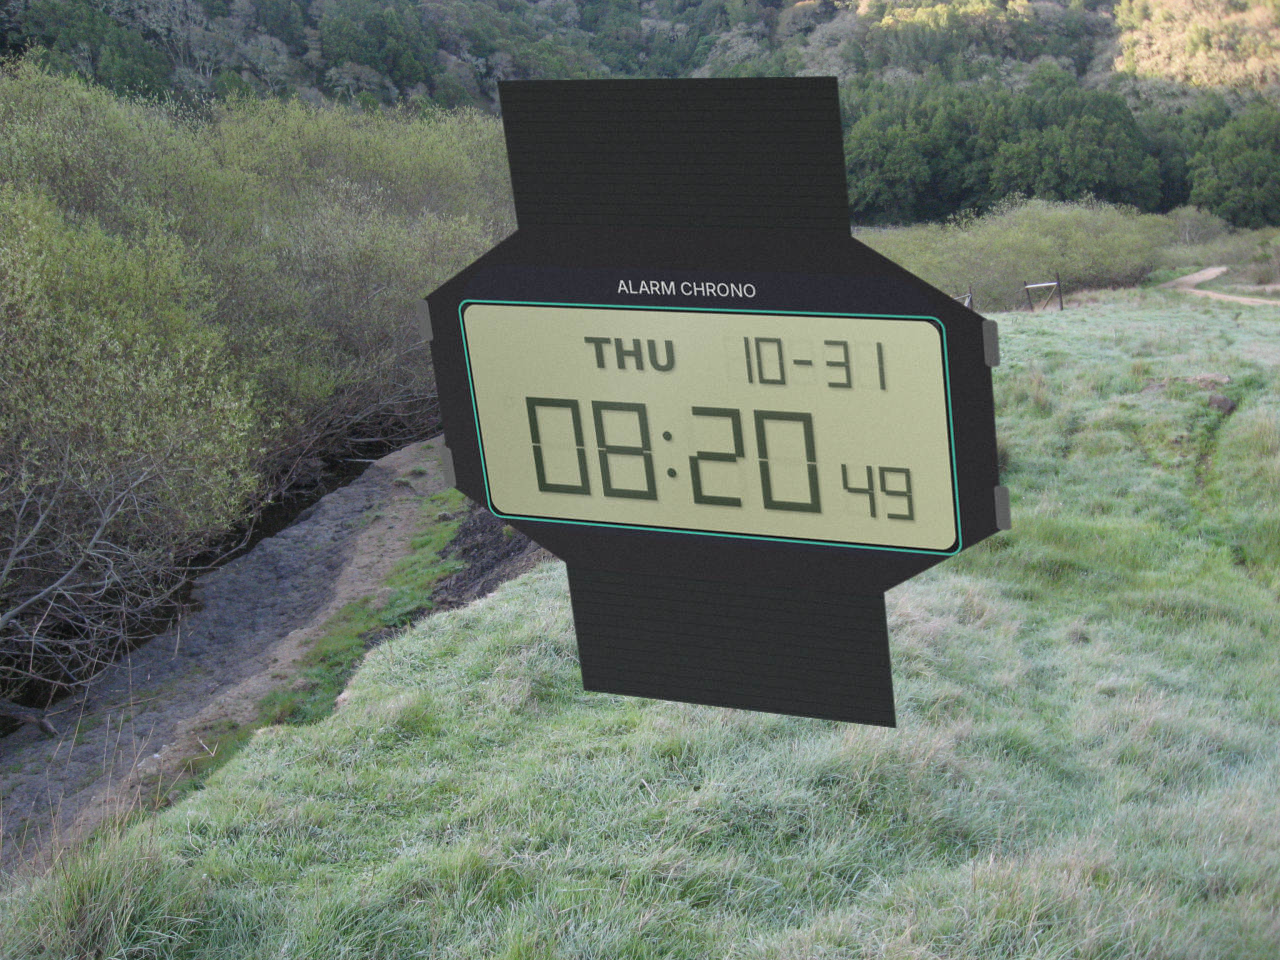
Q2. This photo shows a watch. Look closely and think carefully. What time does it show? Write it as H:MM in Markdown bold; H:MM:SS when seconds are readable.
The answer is **8:20:49**
